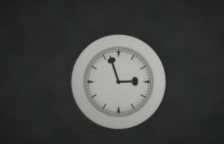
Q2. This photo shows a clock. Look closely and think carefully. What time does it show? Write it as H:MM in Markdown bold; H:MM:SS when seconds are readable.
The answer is **2:57**
